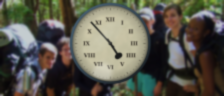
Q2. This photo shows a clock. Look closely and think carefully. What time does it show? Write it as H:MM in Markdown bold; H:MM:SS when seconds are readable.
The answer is **4:53**
